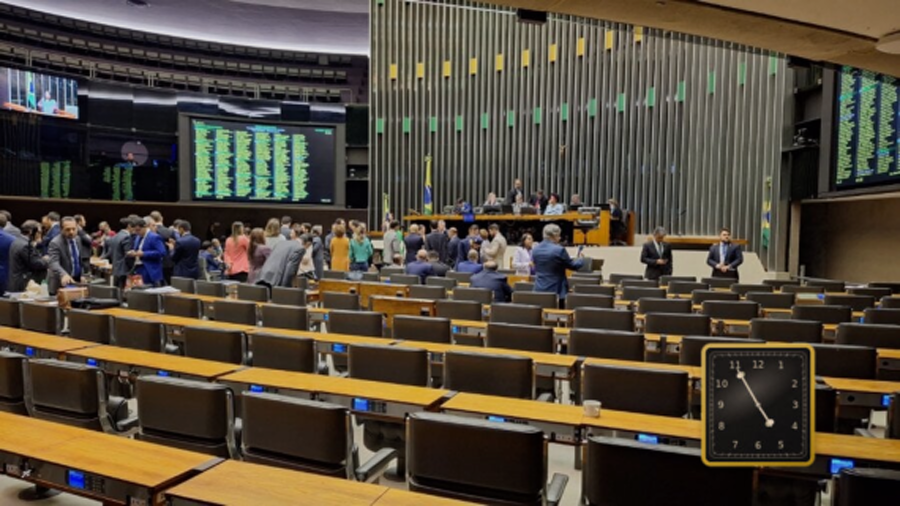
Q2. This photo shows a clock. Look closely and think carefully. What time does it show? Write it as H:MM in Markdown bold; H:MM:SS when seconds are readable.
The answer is **4:55**
